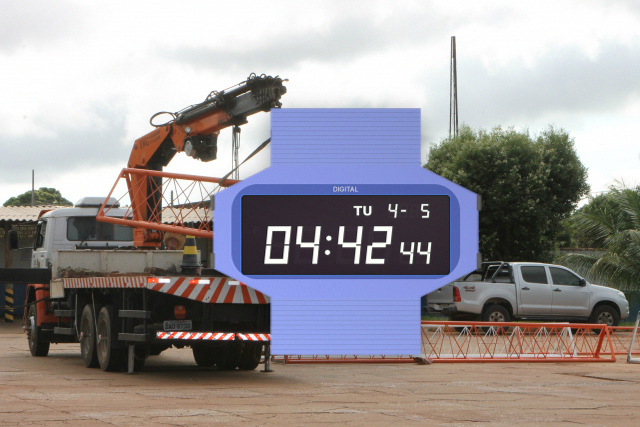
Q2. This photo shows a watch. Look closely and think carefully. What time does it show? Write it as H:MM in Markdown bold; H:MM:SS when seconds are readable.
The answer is **4:42:44**
